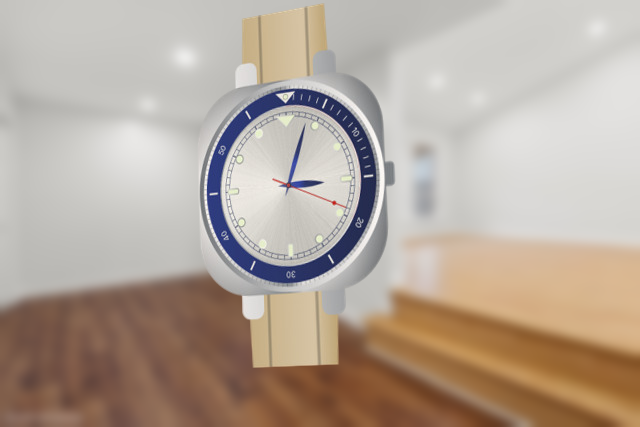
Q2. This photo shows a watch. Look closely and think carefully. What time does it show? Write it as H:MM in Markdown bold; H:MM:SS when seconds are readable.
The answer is **3:03:19**
